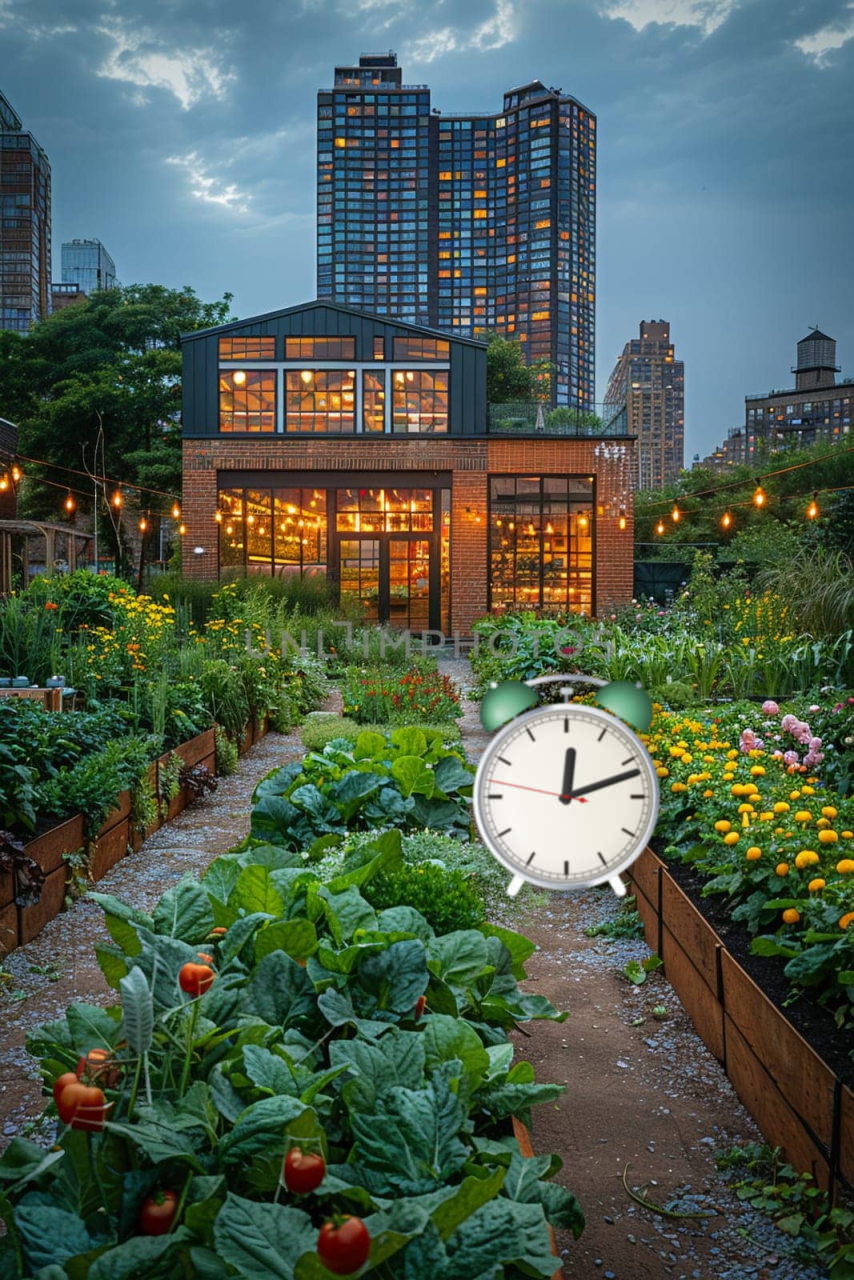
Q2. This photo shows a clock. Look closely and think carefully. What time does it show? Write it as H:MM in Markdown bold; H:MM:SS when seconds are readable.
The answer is **12:11:47**
